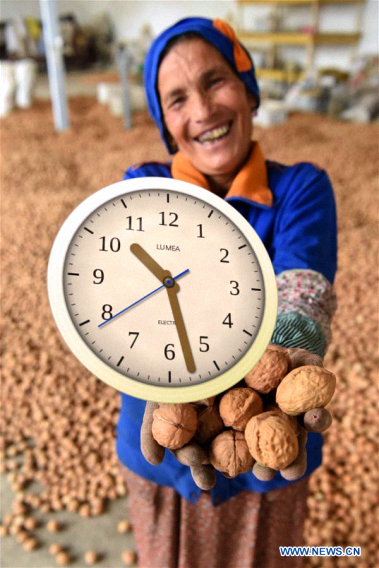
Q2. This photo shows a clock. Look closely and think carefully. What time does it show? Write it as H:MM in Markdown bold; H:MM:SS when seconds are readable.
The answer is **10:27:39**
